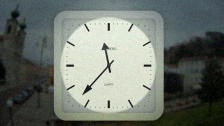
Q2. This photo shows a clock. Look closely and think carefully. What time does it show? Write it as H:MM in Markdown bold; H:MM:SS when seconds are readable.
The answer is **11:37**
